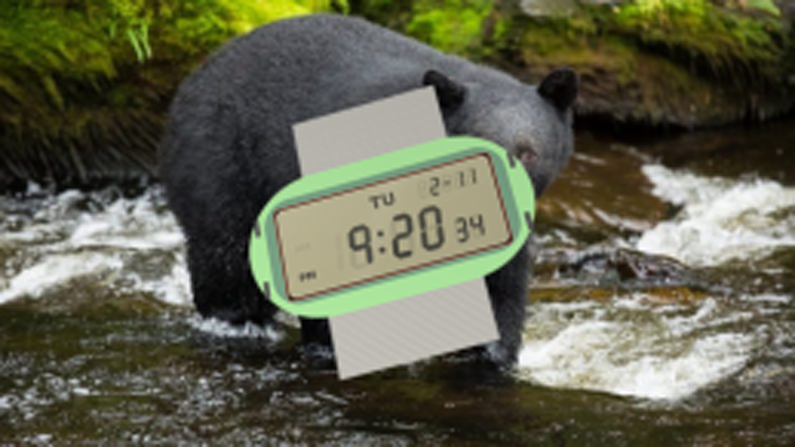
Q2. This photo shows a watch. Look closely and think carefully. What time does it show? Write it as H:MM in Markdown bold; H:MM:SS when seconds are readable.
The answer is **9:20:34**
